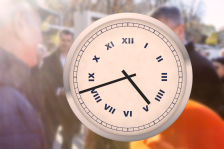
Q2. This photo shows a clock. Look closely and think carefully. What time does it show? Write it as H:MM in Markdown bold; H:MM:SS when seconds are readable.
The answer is **4:42**
